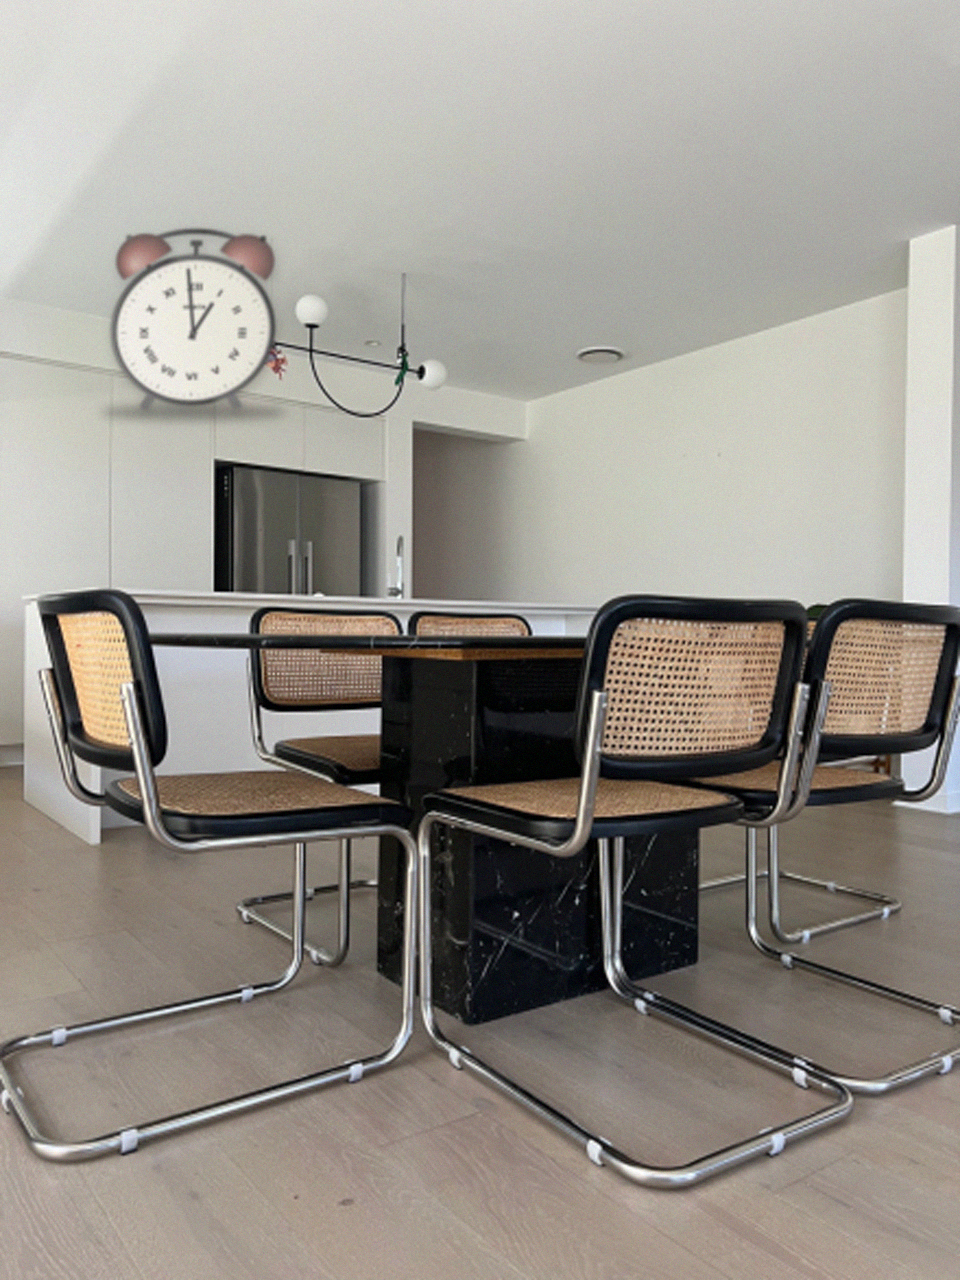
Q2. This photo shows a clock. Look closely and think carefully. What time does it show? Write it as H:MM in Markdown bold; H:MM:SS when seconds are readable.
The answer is **12:59**
